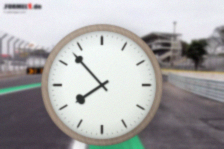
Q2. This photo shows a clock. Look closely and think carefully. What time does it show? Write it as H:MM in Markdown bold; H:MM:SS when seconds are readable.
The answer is **7:53**
